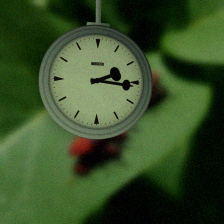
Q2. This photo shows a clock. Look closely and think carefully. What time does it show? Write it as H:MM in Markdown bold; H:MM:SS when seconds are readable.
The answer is **2:16**
